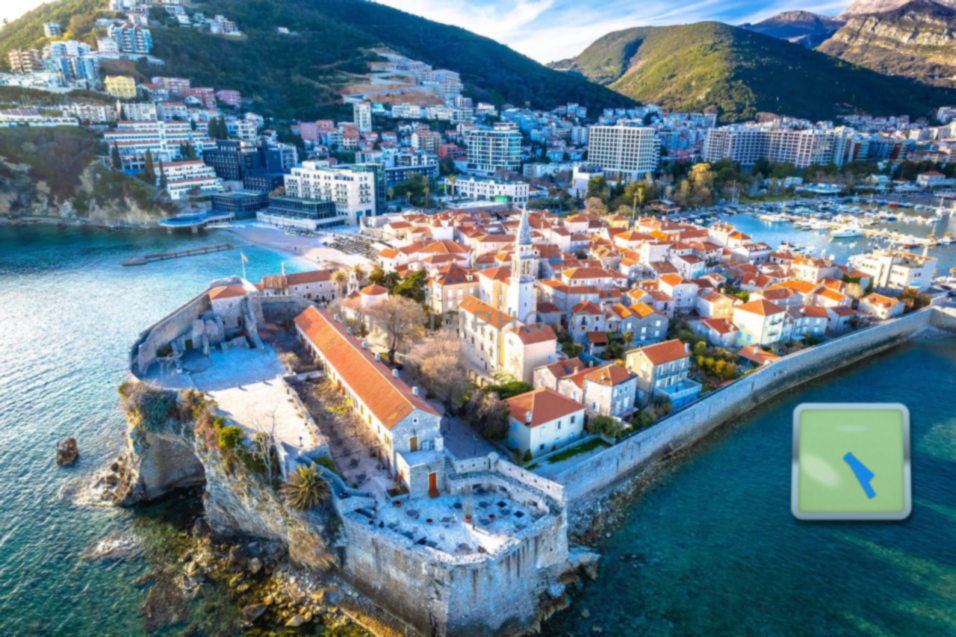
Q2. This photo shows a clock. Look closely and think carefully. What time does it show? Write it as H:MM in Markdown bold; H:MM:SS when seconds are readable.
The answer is **4:25**
